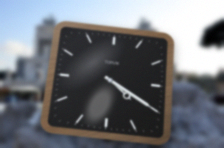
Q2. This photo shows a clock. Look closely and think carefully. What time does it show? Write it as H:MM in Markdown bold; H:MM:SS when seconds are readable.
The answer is **4:20**
